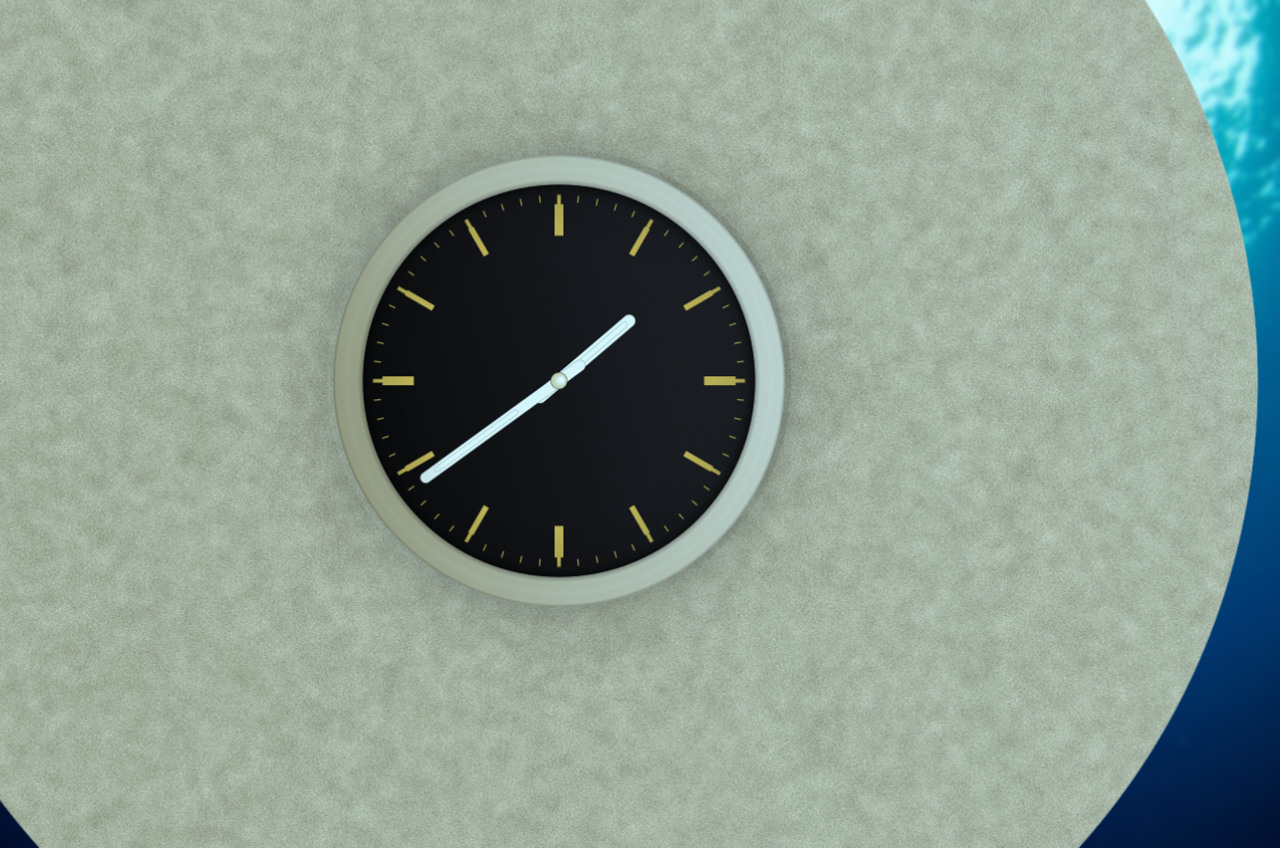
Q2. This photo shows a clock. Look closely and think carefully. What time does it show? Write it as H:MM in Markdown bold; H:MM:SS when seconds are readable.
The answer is **1:39**
